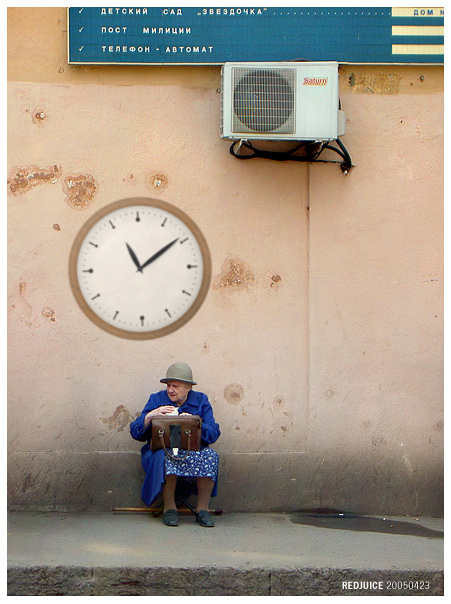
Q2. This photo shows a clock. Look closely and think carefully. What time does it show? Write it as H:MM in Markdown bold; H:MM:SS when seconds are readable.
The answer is **11:09**
